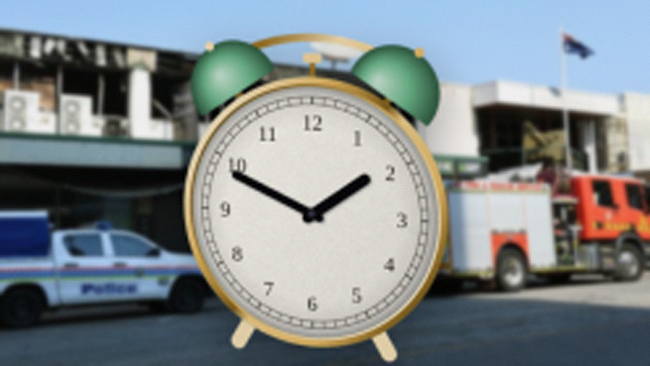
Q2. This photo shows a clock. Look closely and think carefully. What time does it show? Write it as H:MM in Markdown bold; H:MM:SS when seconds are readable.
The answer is **1:49**
